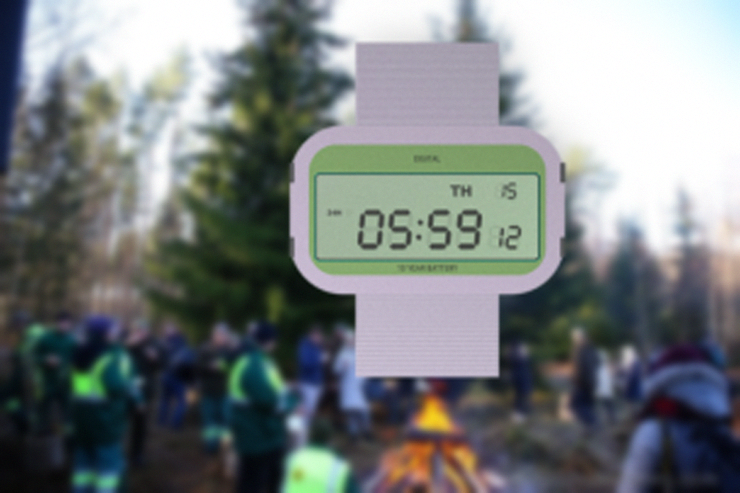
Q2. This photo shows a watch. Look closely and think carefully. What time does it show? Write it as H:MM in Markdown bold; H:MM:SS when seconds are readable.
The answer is **5:59:12**
